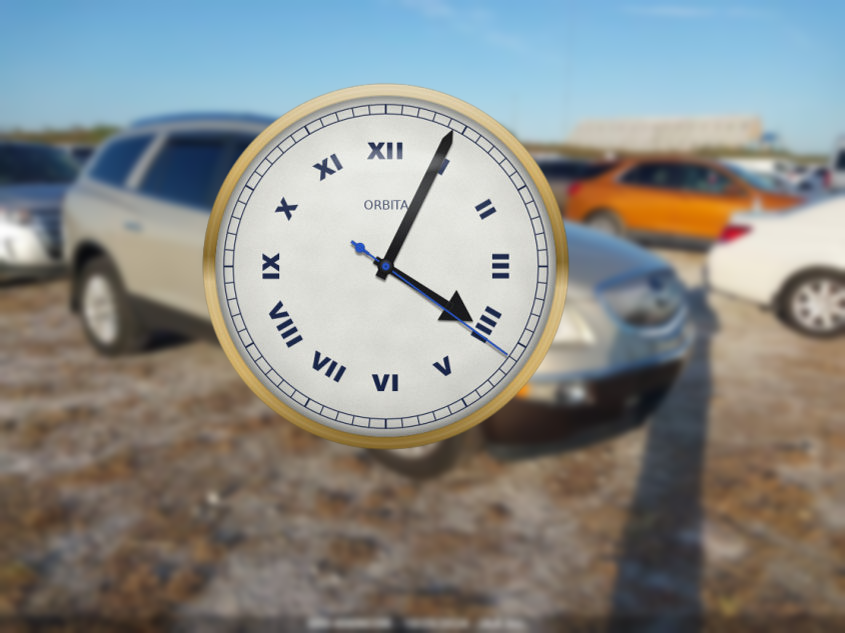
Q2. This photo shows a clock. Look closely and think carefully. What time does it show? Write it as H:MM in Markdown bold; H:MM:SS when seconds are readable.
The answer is **4:04:21**
